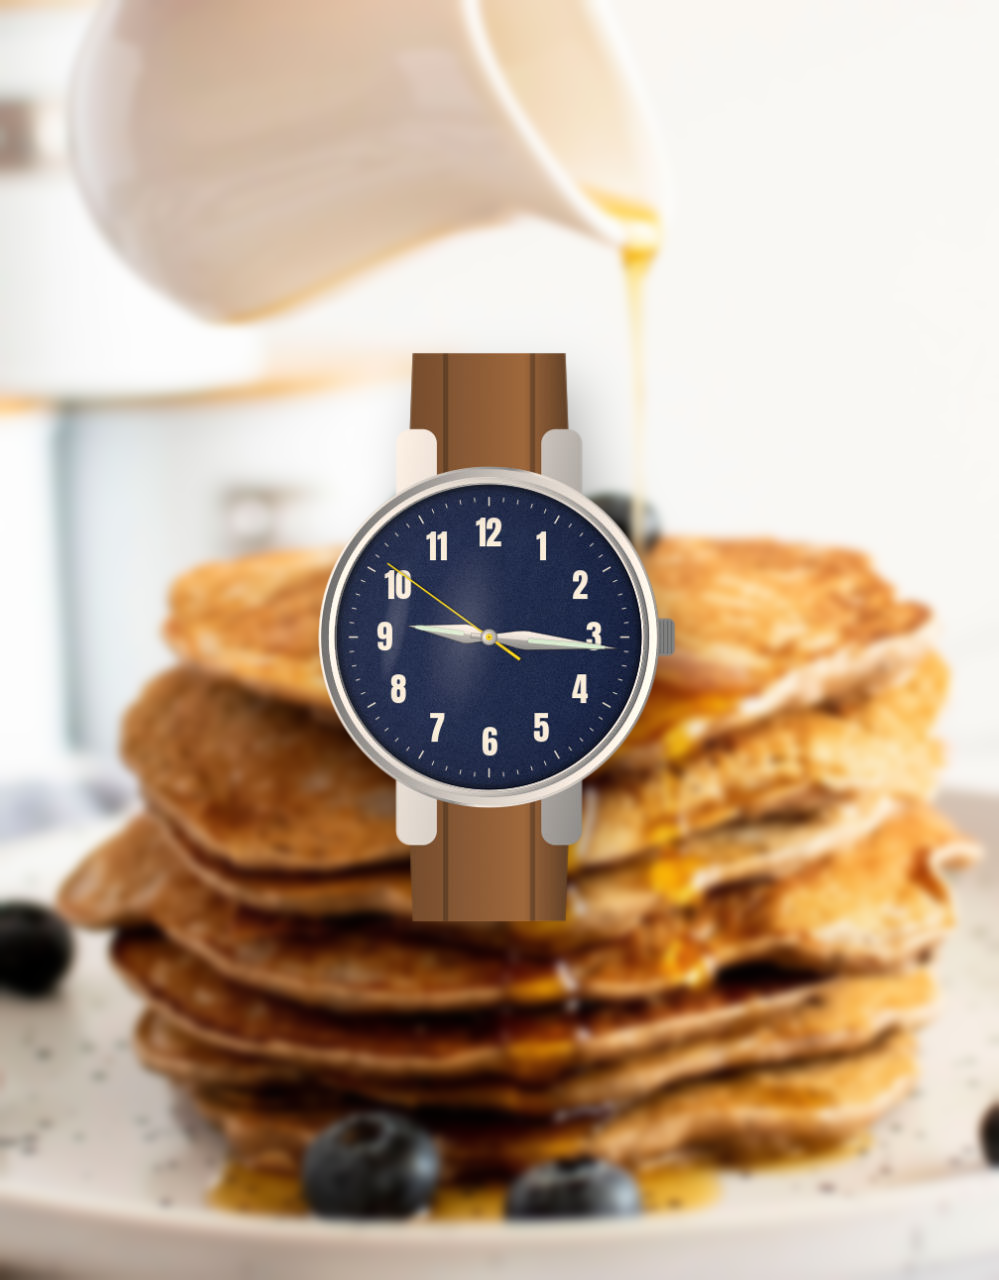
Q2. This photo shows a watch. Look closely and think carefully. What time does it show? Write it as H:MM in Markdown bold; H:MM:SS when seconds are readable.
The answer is **9:15:51**
